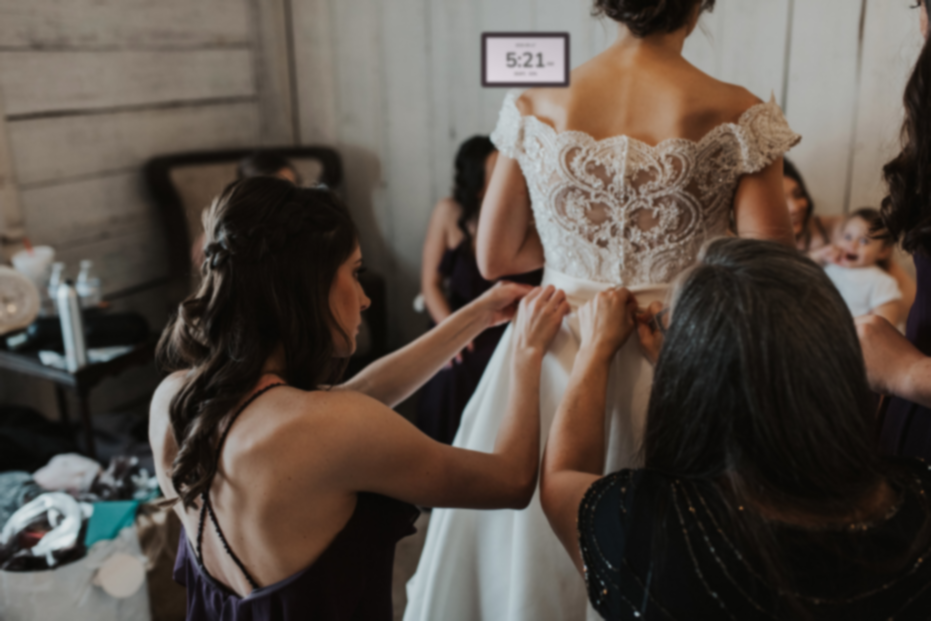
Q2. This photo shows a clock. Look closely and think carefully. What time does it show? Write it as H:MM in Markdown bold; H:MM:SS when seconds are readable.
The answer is **5:21**
